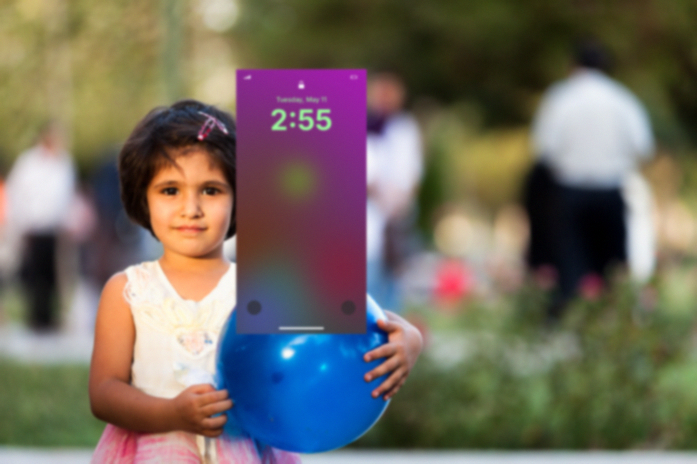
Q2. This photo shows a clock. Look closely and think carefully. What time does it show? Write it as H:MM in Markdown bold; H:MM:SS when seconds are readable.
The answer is **2:55**
